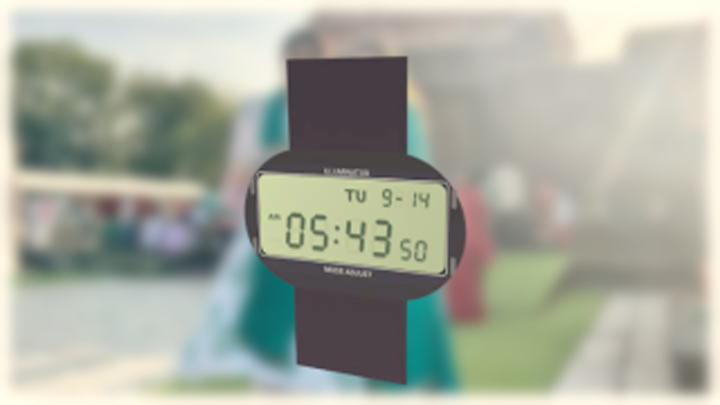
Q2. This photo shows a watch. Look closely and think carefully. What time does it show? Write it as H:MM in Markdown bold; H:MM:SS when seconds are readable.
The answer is **5:43:50**
